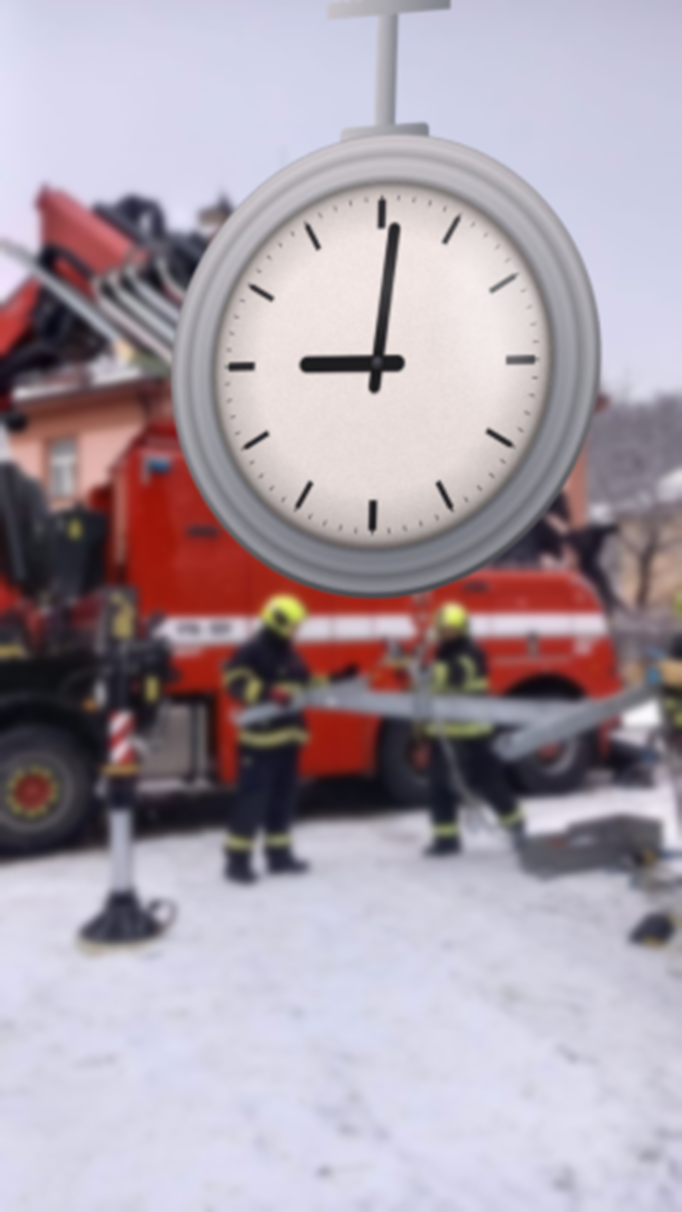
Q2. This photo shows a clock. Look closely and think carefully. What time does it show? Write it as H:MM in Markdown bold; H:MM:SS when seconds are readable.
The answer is **9:01**
